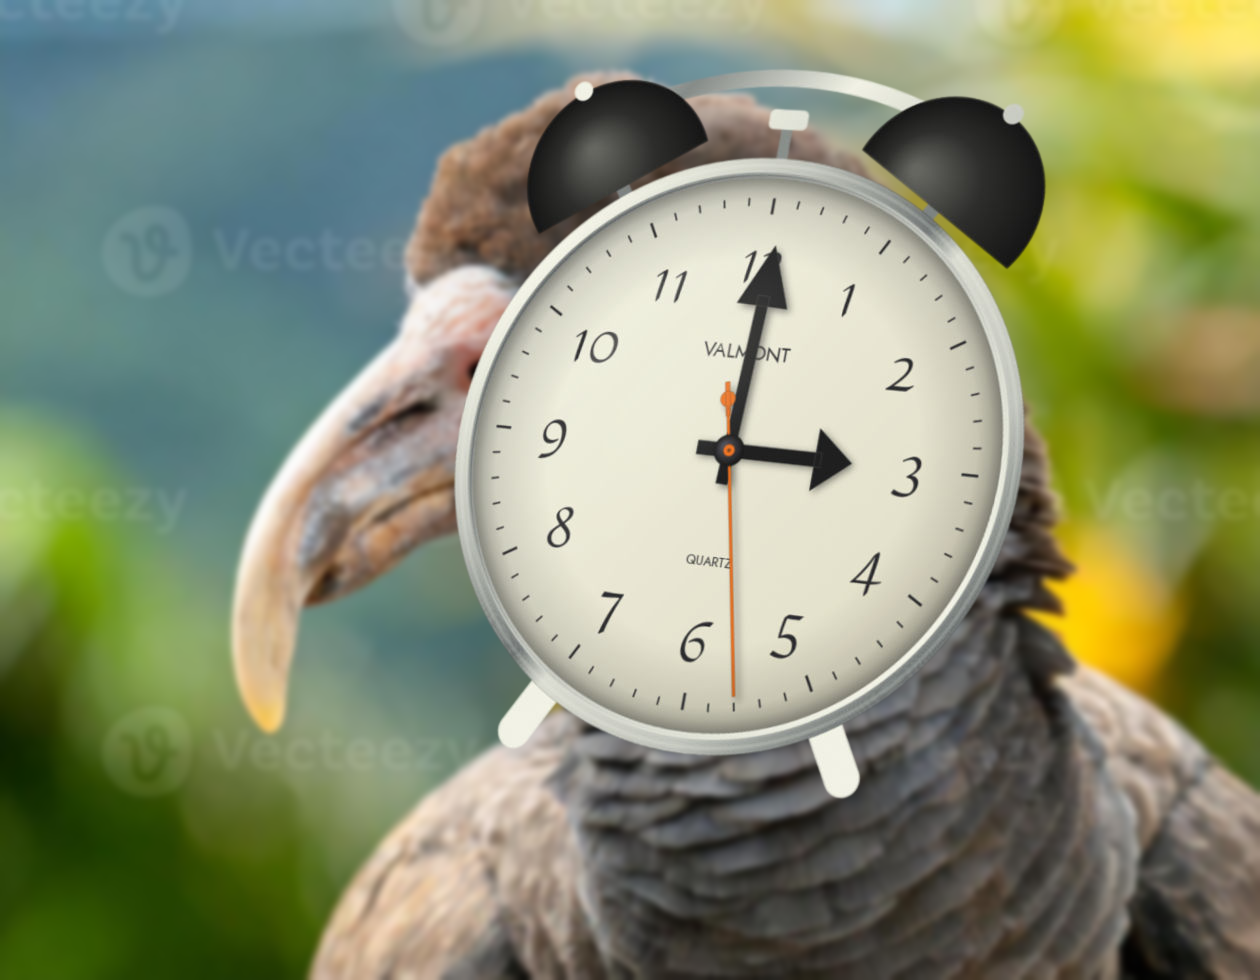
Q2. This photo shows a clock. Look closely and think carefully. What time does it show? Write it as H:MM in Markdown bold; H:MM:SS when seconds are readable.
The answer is **3:00:28**
